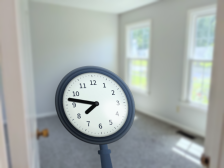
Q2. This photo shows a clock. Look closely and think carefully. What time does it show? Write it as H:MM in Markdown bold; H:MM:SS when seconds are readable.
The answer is **7:47**
